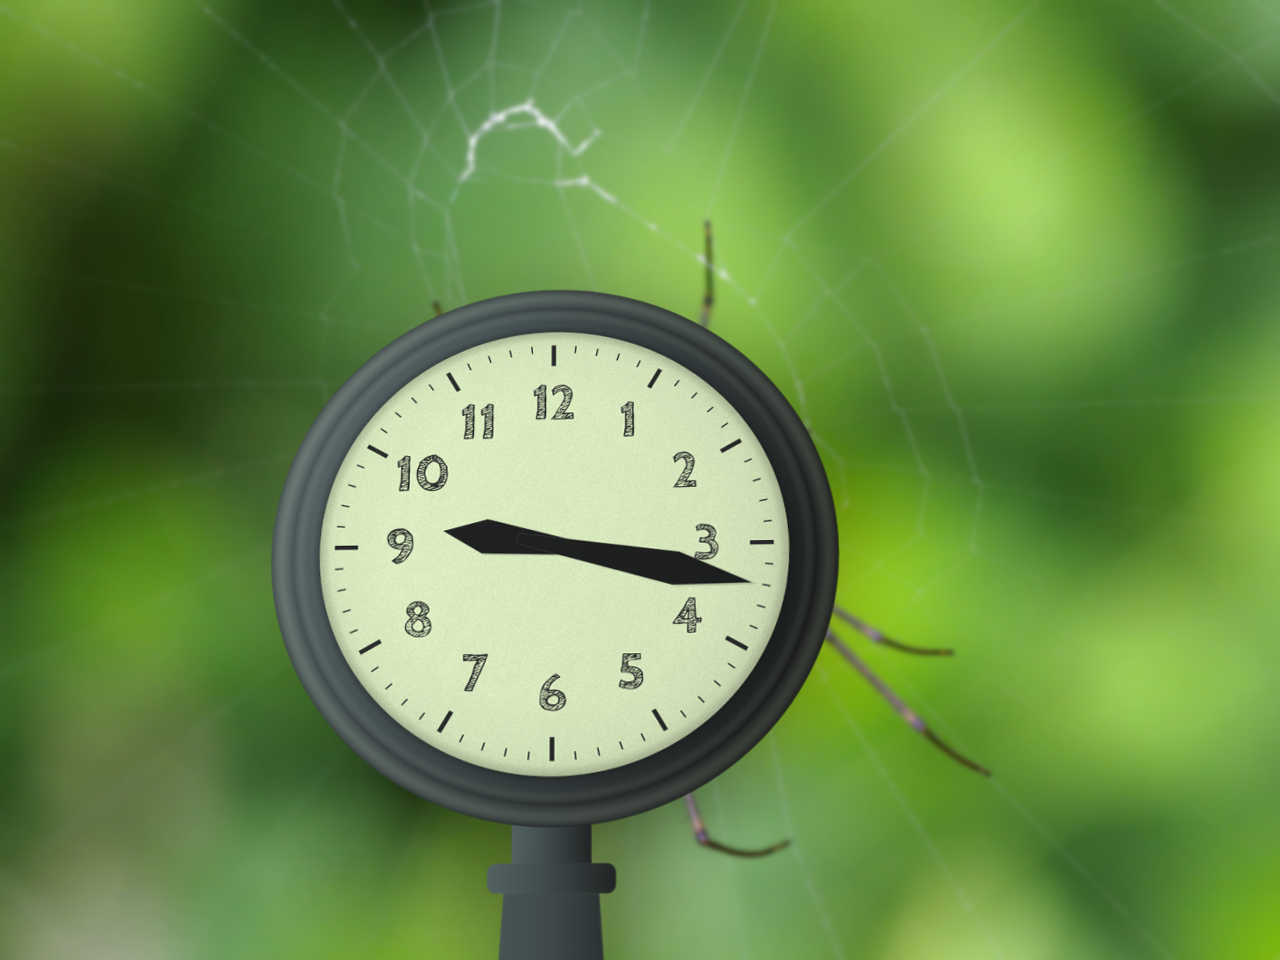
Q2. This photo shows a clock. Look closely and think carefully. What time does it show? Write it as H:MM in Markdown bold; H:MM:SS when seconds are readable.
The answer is **9:17**
